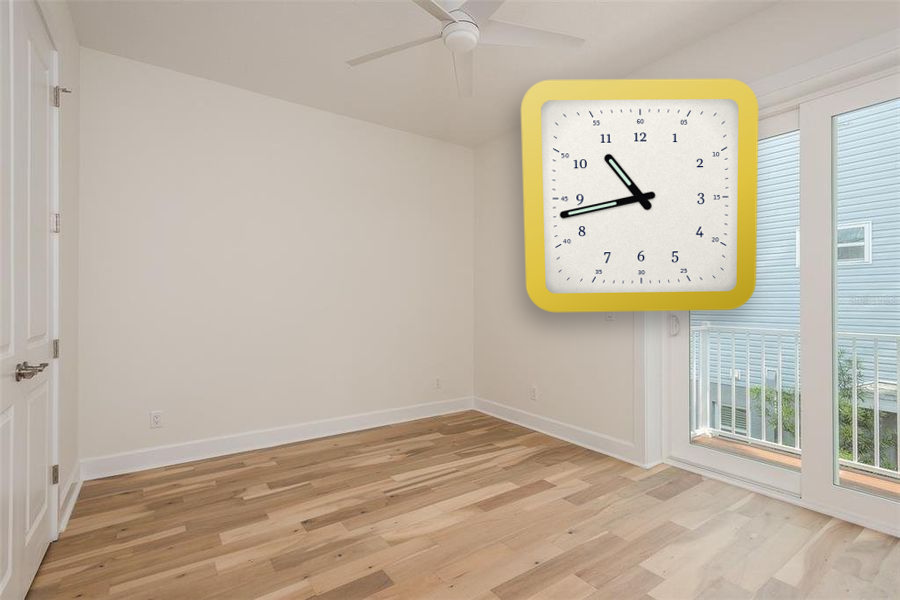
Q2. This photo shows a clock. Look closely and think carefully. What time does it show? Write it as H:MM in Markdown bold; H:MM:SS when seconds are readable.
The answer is **10:43**
